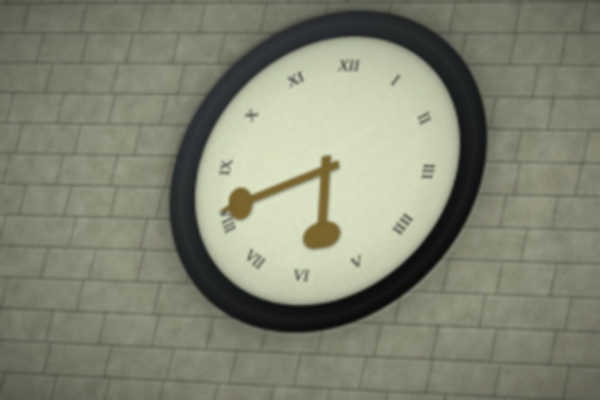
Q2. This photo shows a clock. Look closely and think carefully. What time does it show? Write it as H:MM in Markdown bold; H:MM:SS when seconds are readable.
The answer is **5:41**
